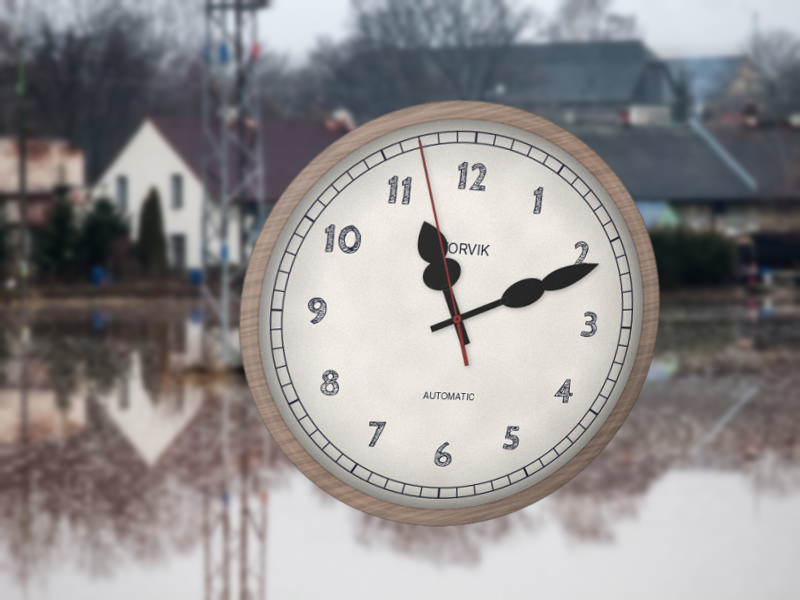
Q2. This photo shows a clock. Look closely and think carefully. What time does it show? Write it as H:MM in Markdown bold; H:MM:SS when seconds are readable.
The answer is **11:10:57**
